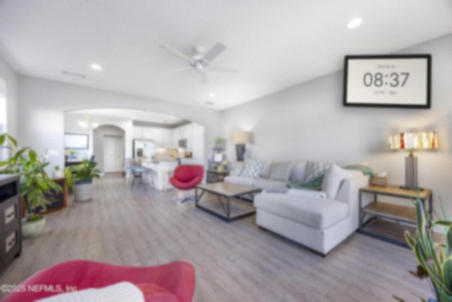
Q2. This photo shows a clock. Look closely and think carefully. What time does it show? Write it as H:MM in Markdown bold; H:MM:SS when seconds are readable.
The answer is **8:37**
